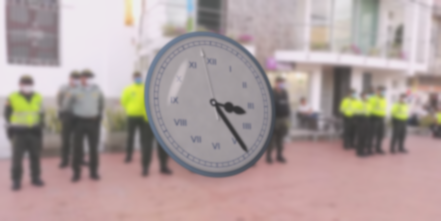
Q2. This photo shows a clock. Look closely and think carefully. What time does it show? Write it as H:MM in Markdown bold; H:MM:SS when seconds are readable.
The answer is **3:23:58**
